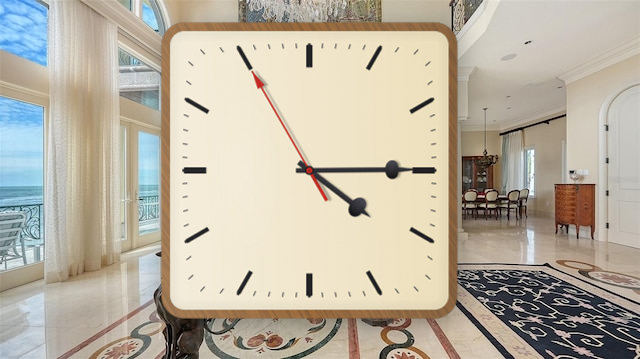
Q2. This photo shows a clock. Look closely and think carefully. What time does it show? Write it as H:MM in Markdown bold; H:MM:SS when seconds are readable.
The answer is **4:14:55**
